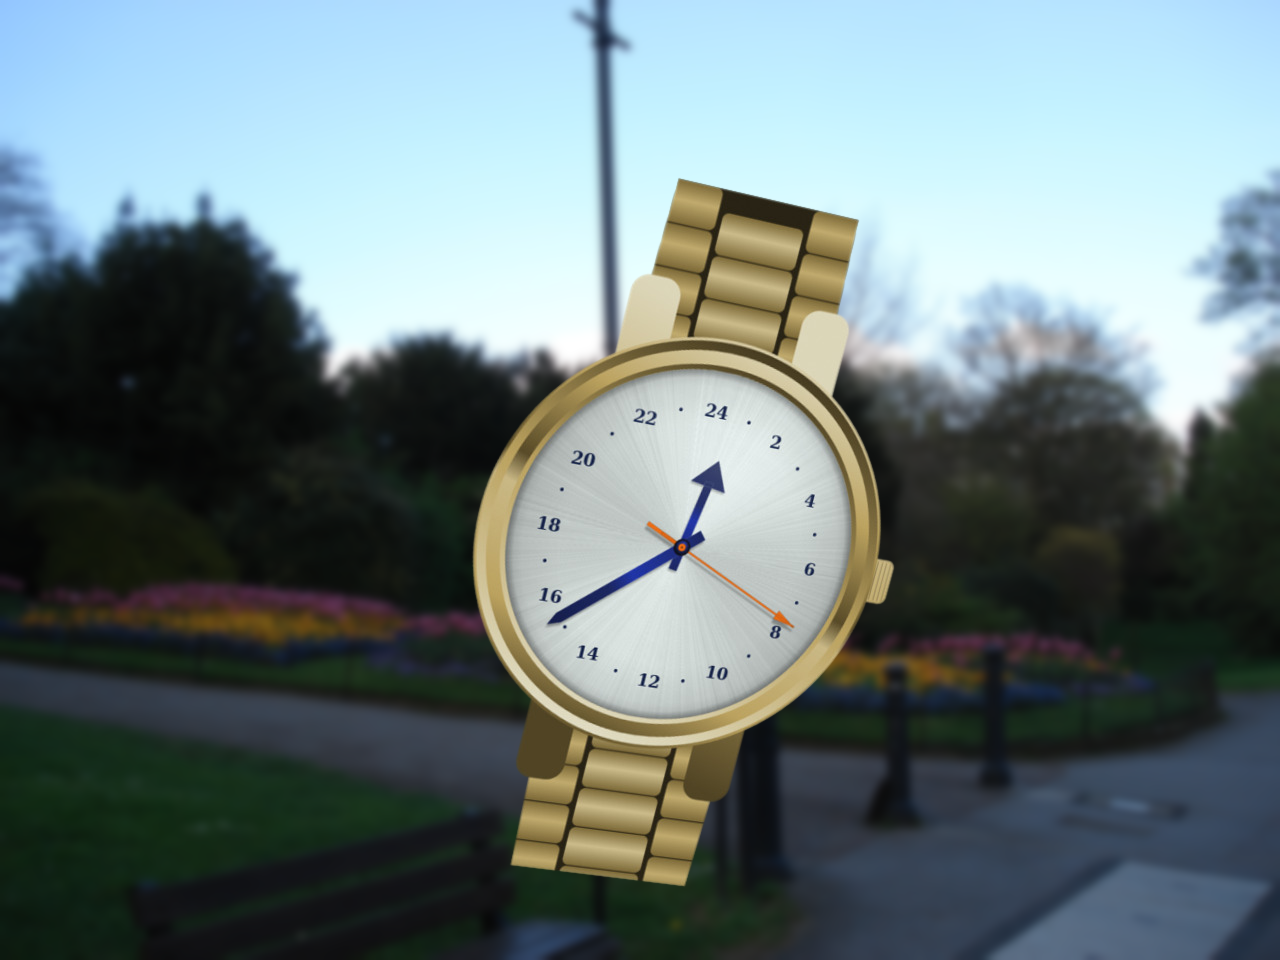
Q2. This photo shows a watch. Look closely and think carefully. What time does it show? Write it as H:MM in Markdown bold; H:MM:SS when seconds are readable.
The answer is **0:38:19**
